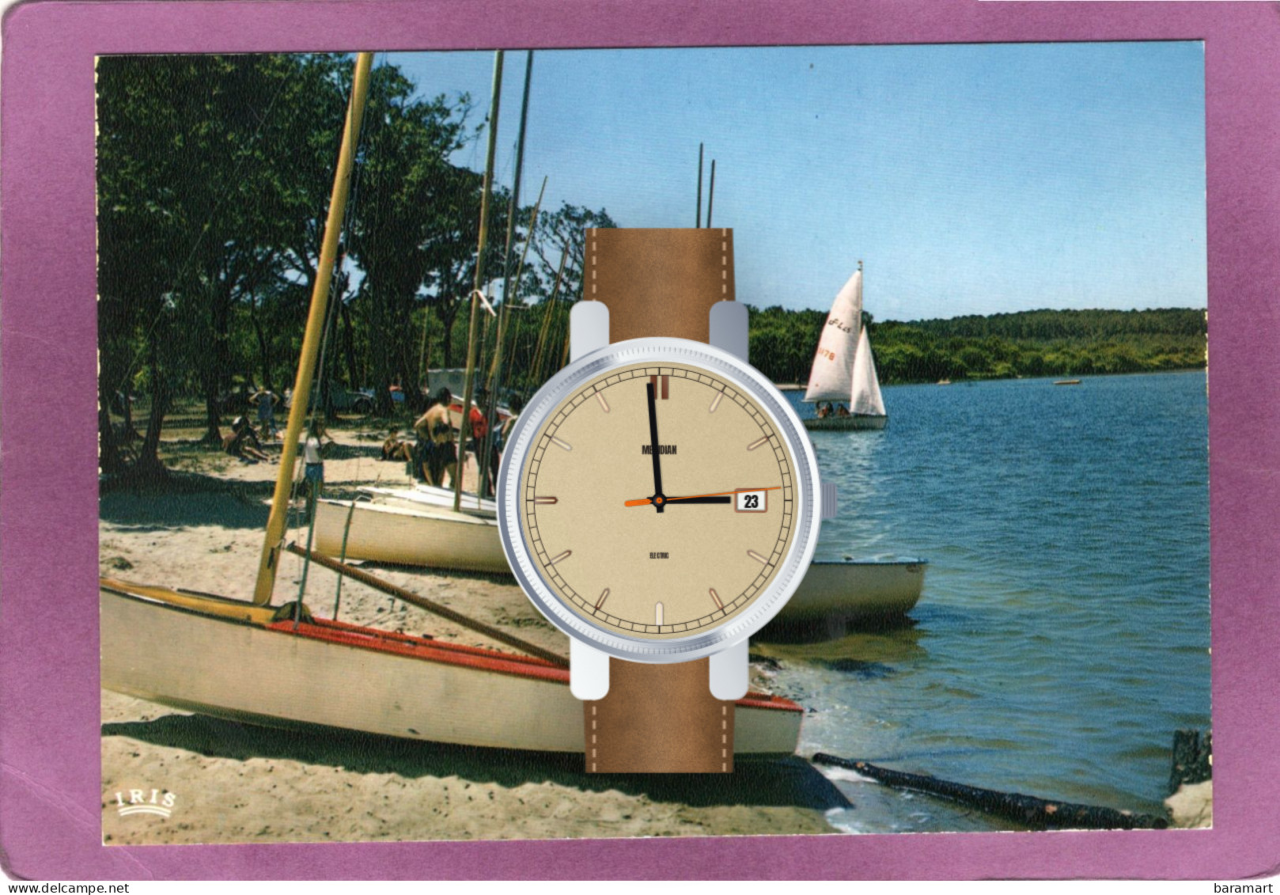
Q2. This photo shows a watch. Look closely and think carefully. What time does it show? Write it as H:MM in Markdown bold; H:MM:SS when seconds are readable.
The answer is **2:59:14**
